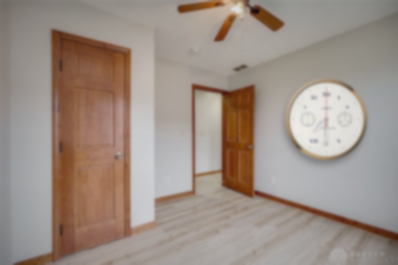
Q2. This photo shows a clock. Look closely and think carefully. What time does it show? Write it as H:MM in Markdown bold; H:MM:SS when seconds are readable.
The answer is **7:30**
